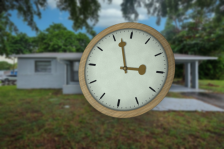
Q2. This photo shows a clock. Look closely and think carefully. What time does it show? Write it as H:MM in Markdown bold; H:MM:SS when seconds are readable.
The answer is **2:57**
